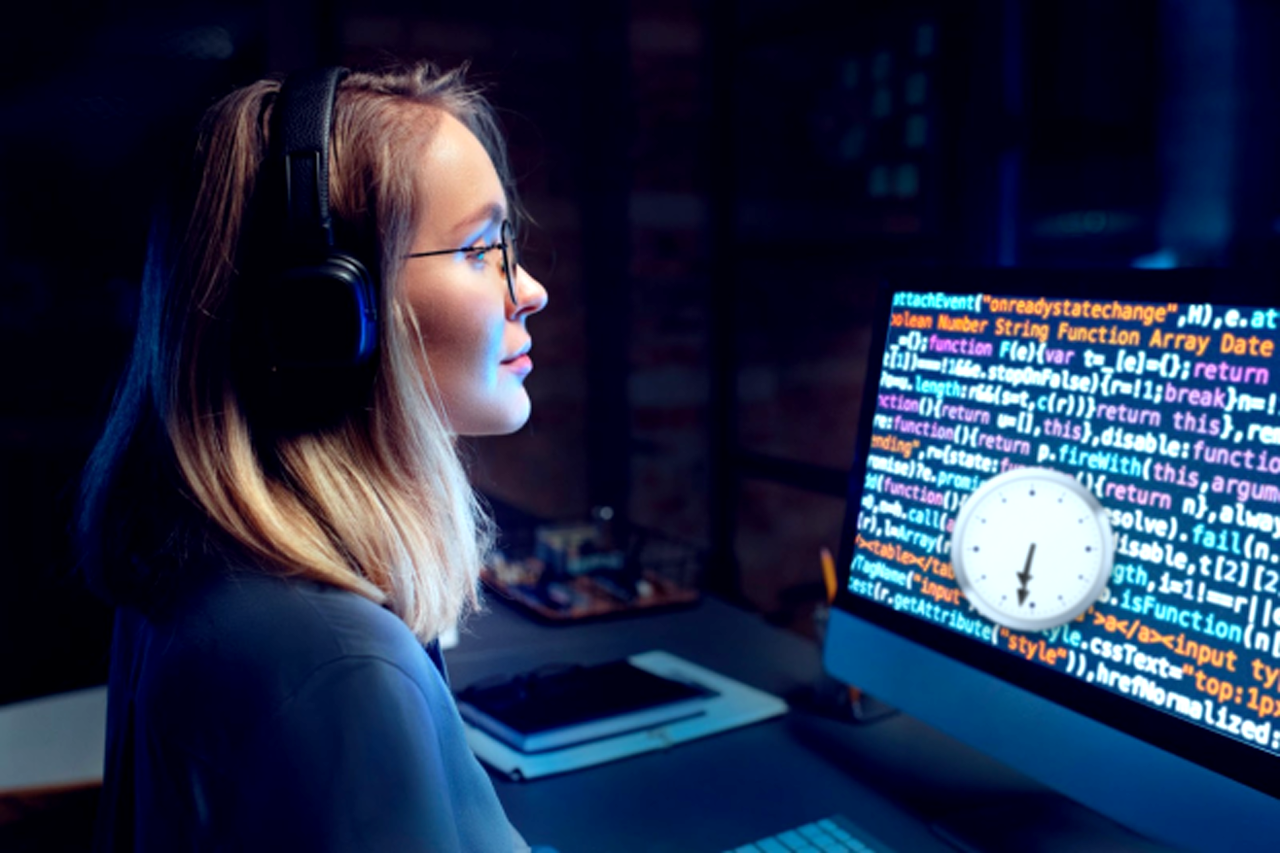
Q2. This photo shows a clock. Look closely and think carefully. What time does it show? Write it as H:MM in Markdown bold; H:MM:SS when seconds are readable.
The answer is **6:32**
